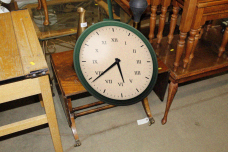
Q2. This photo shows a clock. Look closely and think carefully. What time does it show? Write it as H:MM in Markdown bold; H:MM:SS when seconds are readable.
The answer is **5:39**
